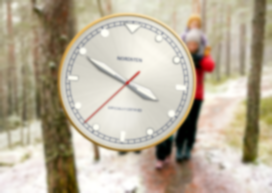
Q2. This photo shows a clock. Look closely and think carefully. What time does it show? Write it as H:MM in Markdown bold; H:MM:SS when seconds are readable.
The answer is **3:49:37**
